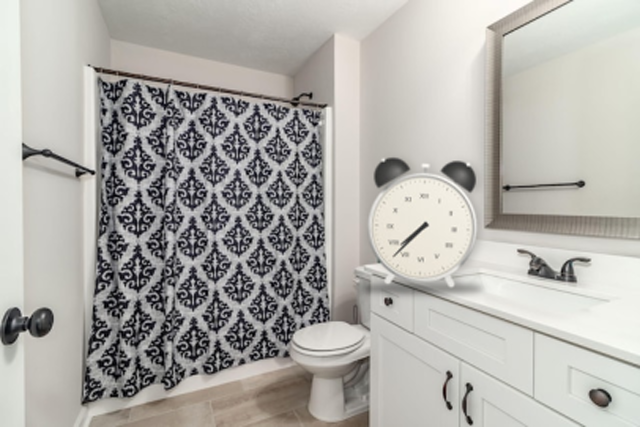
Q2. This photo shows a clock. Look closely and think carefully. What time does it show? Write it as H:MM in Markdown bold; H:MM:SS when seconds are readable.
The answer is **7:37**
